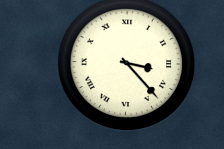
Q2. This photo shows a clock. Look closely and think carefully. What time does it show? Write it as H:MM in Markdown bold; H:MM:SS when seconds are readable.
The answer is **3:23**
